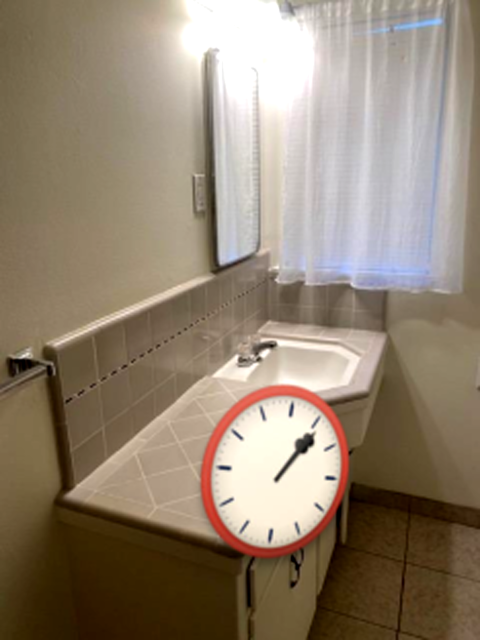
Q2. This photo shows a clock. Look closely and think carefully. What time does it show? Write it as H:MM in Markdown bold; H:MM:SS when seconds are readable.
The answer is **1:06**
